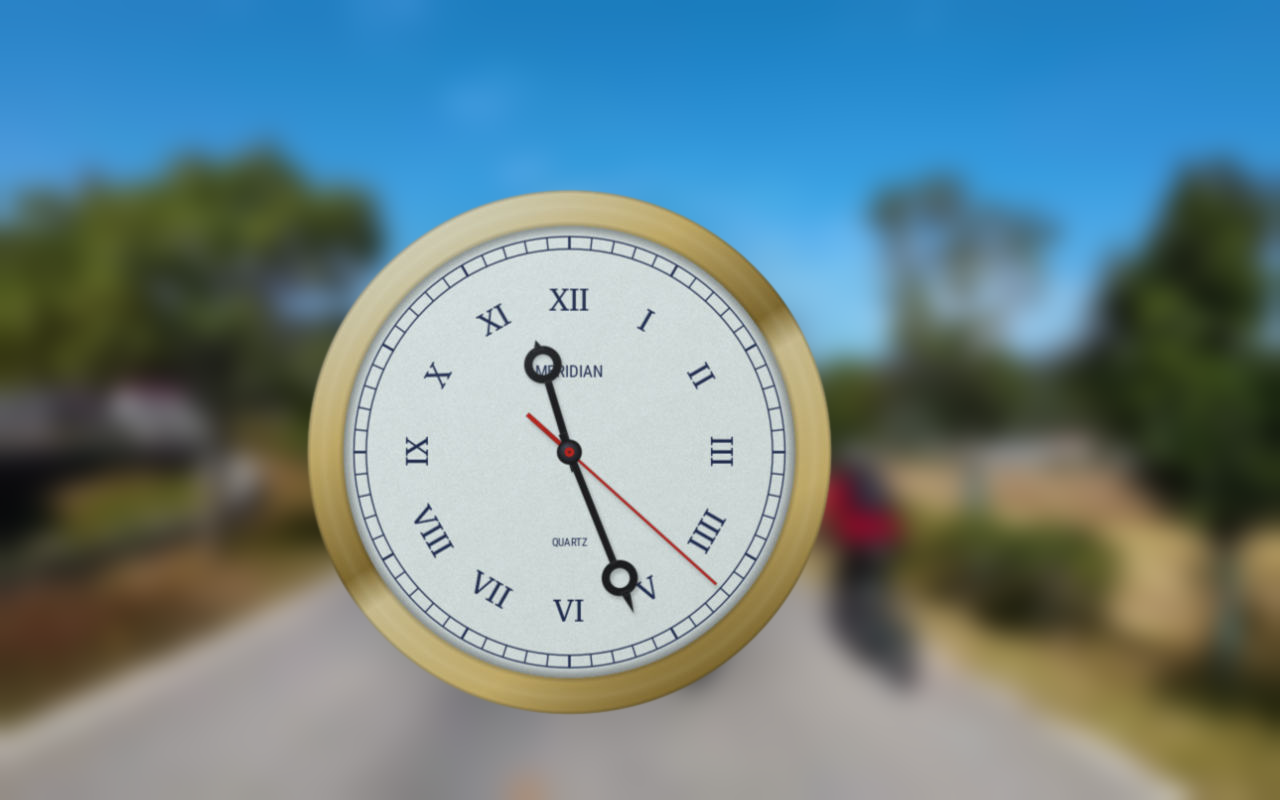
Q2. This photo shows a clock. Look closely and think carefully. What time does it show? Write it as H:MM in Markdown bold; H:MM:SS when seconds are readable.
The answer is **11:26:22**
